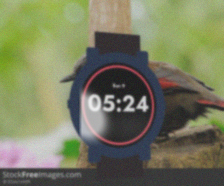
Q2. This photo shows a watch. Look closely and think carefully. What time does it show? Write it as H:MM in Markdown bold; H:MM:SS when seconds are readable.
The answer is **5:24**
